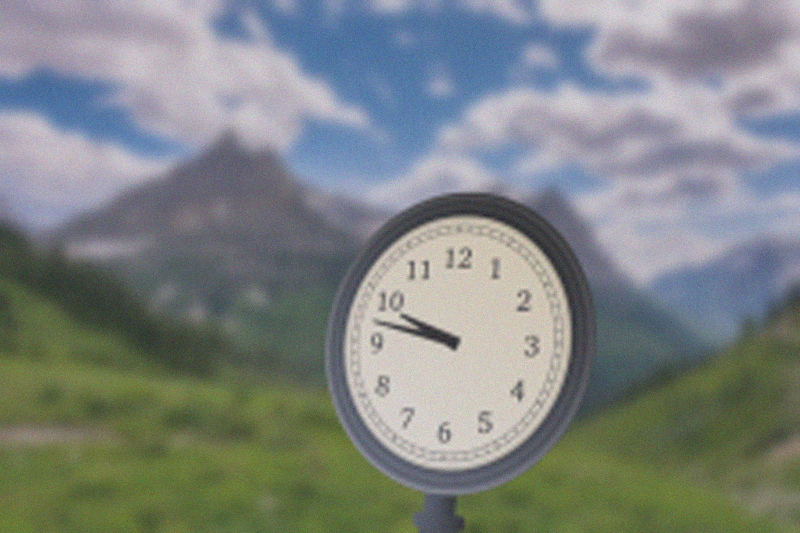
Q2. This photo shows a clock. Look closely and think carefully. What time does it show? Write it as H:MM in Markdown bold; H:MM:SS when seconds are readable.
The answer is **9:47**
